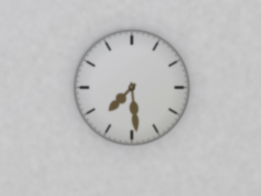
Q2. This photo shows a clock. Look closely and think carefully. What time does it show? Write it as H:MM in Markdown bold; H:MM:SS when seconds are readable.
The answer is **7:29**
